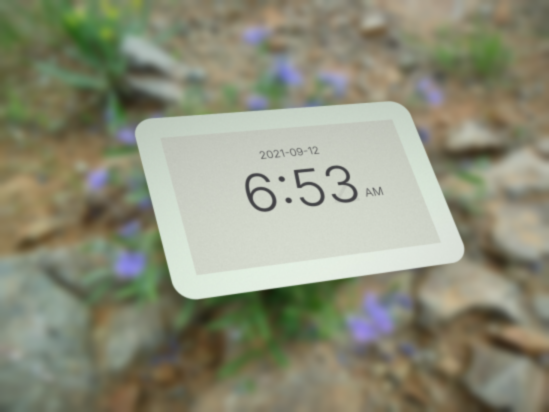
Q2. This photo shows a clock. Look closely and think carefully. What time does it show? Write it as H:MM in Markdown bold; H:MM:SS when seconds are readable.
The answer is **6:53**
